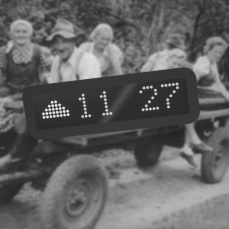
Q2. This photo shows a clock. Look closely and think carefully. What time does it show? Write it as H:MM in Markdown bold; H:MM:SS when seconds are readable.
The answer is **11:27**
